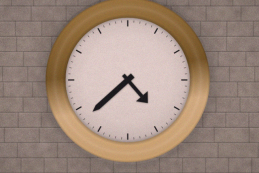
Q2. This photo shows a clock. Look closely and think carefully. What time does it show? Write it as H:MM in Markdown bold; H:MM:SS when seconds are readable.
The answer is **4:38**
